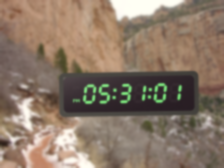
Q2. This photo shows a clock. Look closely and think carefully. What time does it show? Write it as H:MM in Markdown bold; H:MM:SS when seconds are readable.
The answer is **5:31:01**
